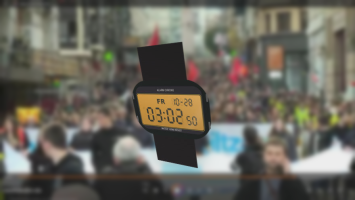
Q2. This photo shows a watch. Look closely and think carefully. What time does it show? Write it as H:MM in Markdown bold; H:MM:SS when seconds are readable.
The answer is **3:02:50**
